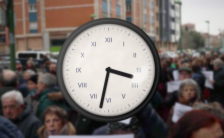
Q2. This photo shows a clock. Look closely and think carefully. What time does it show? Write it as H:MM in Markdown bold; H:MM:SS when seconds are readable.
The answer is **3:32**
